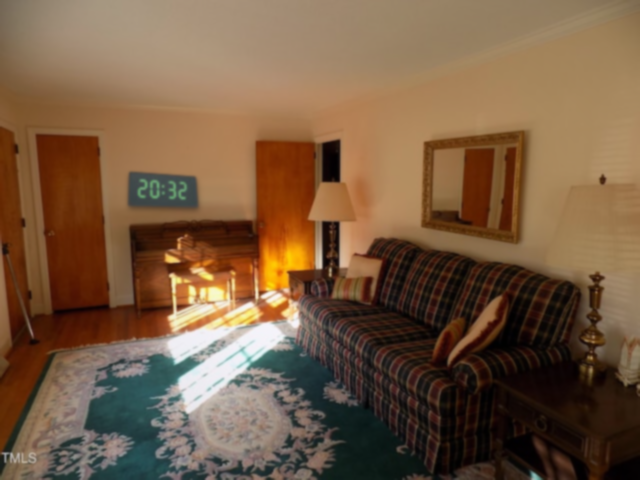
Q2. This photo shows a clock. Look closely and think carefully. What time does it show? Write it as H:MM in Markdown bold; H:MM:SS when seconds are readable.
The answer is **20:32**
